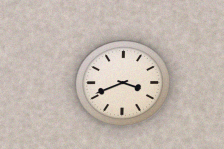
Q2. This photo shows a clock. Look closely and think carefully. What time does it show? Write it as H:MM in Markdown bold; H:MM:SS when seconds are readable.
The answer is **3:41**
